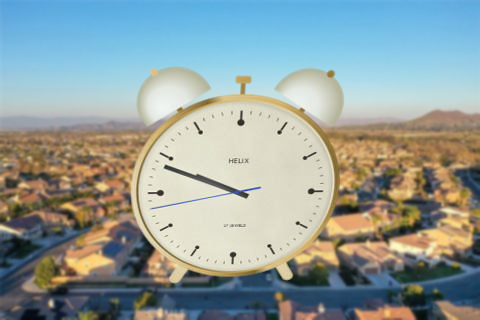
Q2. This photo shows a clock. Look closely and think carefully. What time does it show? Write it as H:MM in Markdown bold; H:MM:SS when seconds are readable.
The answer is **9:48:43**
